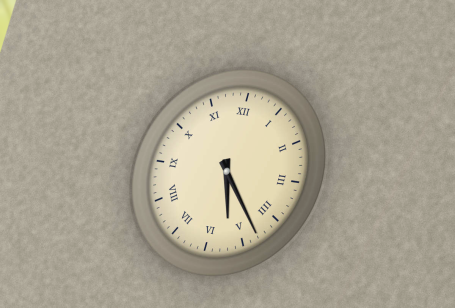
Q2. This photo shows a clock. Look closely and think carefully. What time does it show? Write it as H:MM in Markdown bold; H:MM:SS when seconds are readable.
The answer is **5:23**
